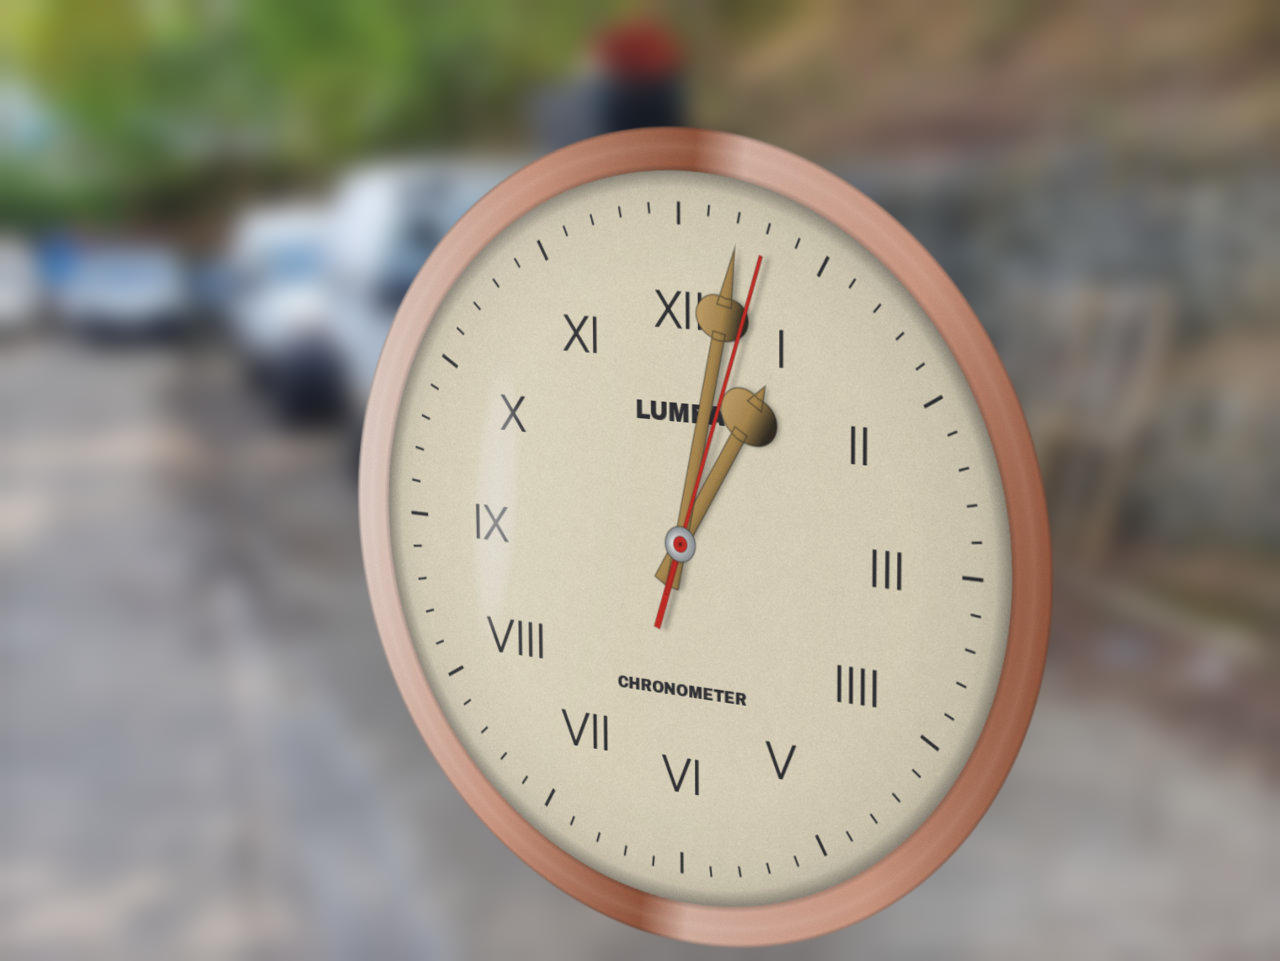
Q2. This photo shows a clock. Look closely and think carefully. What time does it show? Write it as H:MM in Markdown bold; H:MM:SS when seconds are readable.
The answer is **1:02:03**
